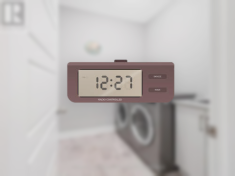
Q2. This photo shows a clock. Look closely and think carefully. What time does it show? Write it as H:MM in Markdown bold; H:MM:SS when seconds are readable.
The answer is **12:27**
